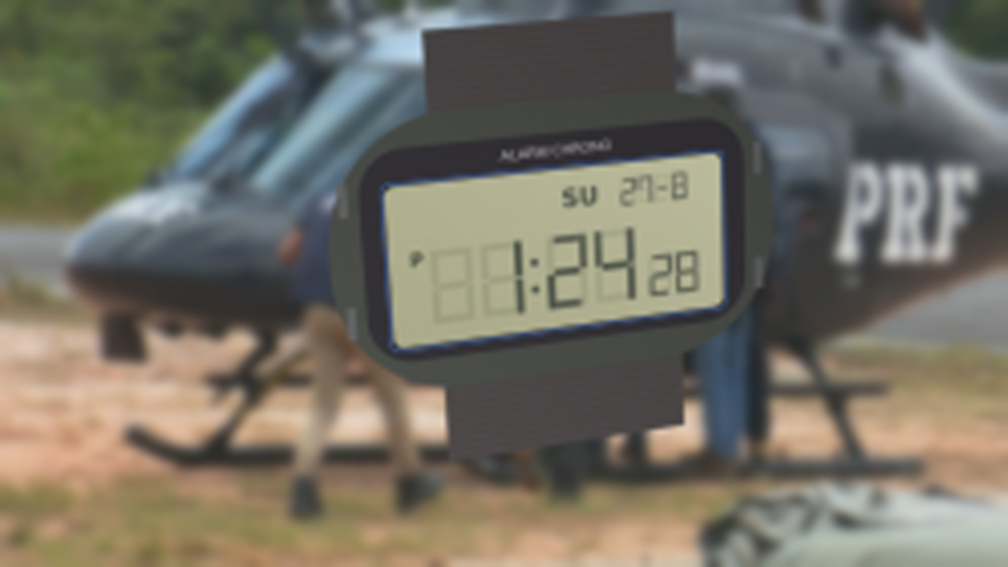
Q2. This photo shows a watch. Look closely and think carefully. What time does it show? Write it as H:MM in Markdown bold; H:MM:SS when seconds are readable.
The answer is **1:24:28**
